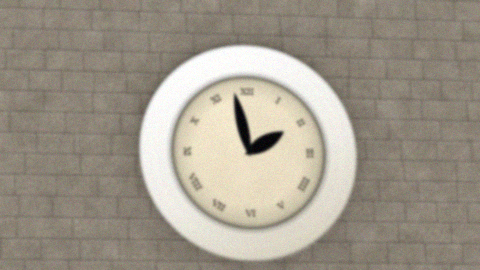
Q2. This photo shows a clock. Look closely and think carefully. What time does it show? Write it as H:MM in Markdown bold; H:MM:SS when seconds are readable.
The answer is **1:58**
